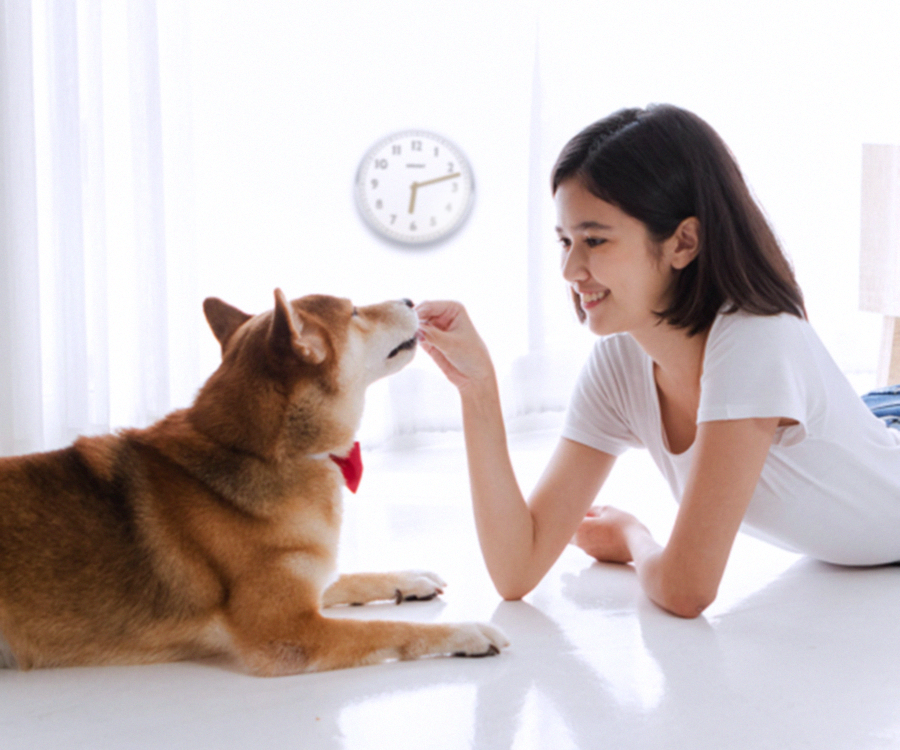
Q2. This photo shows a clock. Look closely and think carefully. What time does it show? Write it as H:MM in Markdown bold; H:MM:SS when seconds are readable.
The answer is **6:12**
